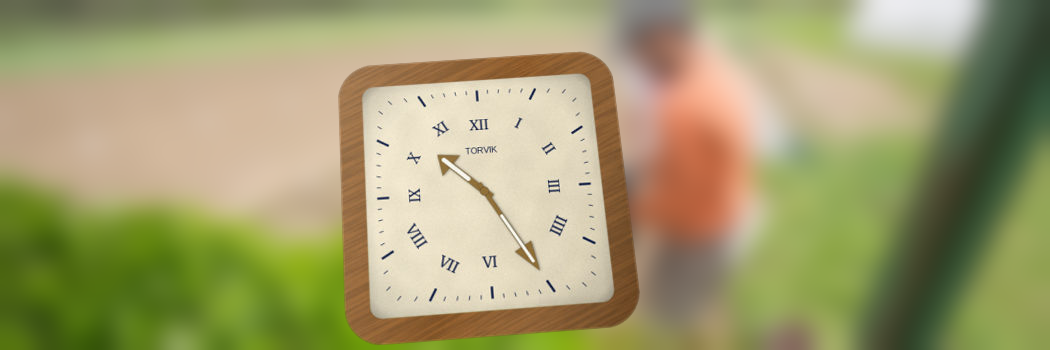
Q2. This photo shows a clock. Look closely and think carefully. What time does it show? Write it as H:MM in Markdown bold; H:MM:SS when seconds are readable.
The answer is **10:25**
